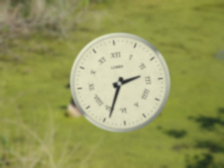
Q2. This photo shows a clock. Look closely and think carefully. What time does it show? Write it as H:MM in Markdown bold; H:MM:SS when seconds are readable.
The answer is **2:34**
